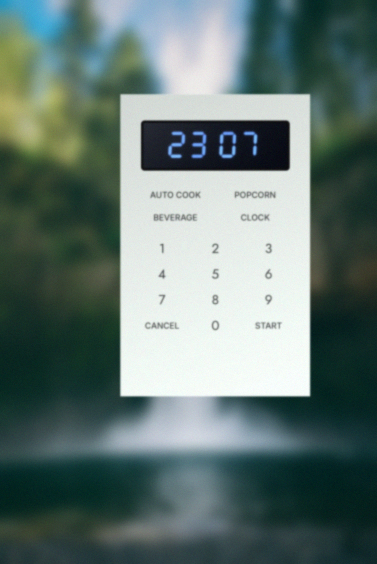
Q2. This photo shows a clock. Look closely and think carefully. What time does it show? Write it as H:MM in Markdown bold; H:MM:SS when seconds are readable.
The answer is **23:07**
